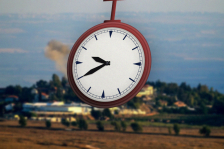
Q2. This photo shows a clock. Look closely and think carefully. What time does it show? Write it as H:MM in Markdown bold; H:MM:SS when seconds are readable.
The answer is **9:40**
